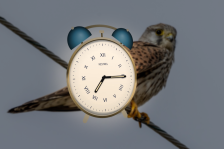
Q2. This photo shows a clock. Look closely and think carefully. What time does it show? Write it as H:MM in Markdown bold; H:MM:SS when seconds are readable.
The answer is **7:15**
